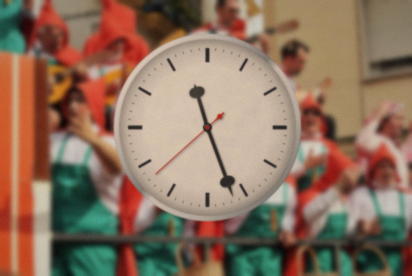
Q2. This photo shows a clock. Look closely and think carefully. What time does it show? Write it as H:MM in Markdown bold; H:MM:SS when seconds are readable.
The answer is **11:26:38**
